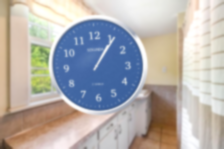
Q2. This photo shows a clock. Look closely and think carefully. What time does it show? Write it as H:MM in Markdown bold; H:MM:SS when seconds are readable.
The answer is **1:06**
